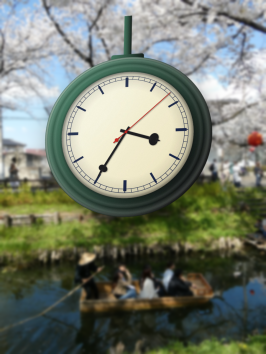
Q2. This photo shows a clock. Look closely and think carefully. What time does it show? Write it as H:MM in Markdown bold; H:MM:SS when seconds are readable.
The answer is **3:35:08**
